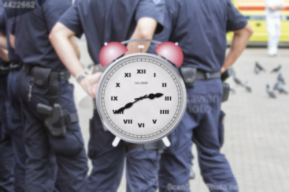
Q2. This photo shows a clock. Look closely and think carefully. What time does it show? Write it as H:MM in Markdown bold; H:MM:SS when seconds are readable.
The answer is **2:40**
